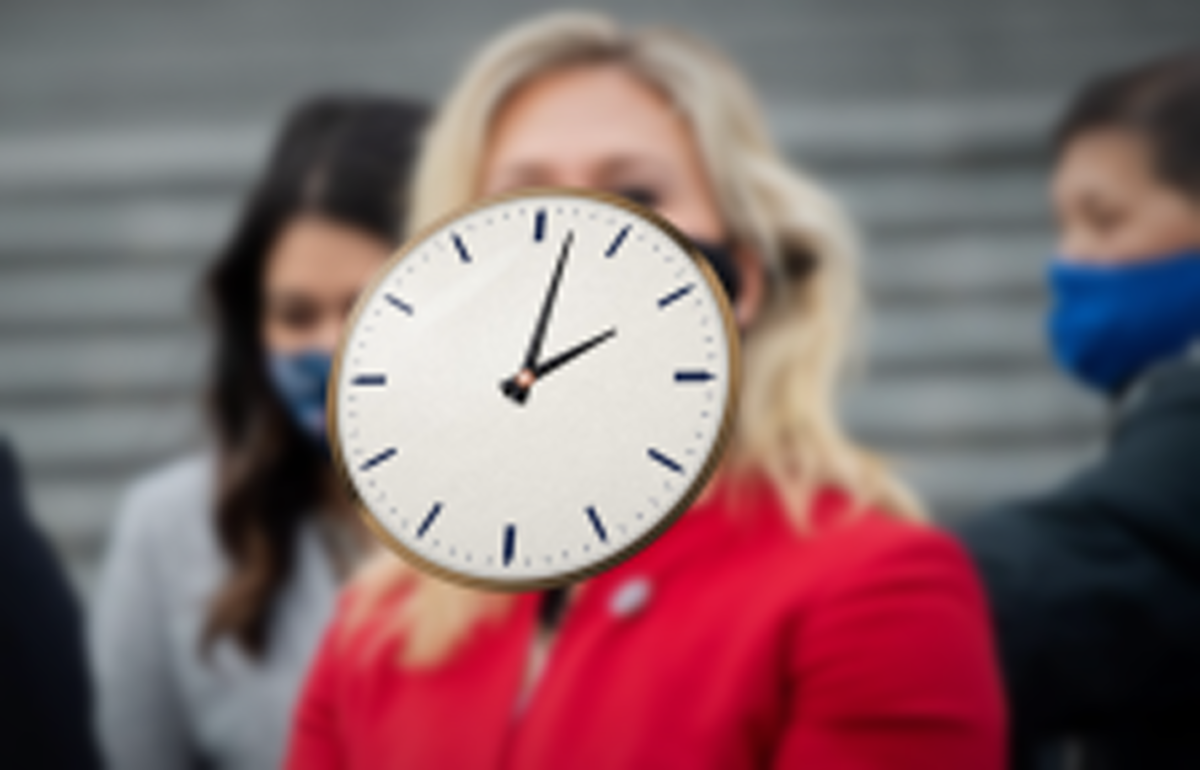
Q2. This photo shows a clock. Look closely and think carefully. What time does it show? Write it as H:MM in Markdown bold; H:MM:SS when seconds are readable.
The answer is **2:02**
